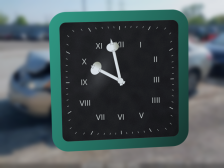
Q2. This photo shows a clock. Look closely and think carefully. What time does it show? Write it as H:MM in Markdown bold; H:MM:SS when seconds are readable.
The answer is **9:58**
